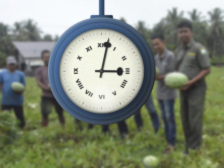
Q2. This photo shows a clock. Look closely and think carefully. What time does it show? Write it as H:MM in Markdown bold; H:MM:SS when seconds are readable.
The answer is **3:02**
